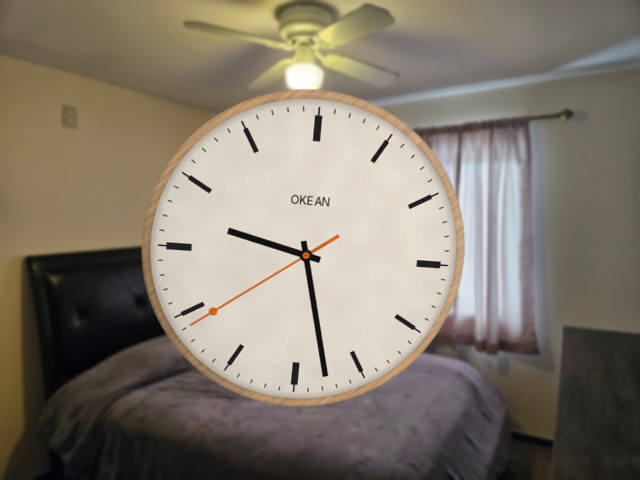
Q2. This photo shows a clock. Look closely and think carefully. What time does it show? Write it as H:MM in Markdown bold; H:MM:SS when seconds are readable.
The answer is **9:27:39**
